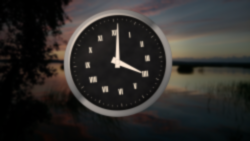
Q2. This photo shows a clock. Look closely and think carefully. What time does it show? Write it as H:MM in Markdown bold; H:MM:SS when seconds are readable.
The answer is **4:01**
